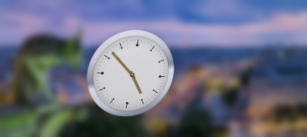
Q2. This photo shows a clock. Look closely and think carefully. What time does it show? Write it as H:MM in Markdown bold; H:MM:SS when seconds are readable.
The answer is **4:52**
